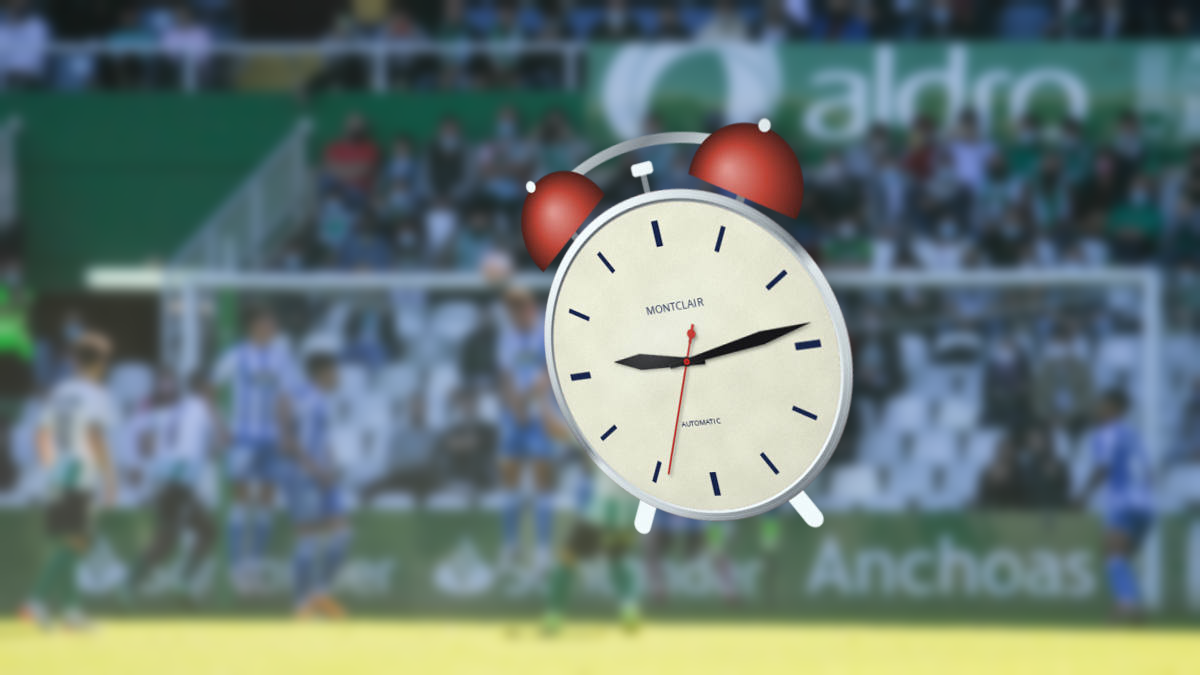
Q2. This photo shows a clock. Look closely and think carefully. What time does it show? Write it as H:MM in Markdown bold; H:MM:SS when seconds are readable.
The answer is **9:13:34**
